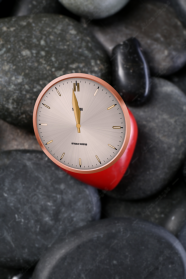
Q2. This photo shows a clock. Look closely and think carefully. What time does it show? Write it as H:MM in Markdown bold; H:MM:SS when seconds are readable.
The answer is **11:59**
